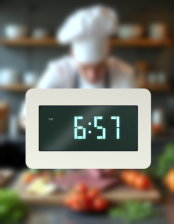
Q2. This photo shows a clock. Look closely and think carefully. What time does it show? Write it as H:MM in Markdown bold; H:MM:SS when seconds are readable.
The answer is **6:57**
